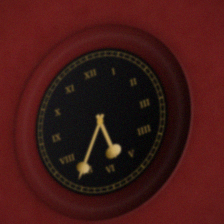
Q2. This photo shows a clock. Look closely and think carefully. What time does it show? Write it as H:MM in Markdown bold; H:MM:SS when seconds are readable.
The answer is **5:36**
